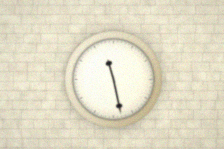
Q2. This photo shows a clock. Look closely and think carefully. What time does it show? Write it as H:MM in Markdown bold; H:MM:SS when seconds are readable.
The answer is **11:28**
